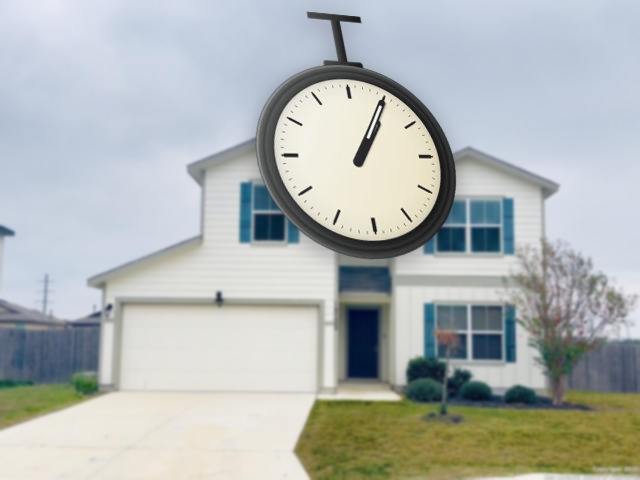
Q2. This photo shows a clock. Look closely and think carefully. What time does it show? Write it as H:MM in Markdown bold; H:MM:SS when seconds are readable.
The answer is **1:05**
